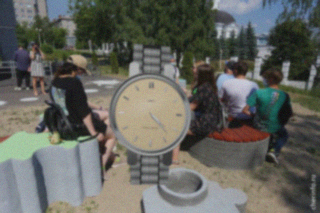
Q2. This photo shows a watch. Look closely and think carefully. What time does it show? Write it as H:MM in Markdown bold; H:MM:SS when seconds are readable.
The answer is **4:23**
